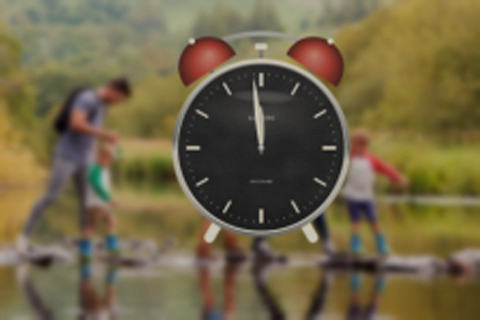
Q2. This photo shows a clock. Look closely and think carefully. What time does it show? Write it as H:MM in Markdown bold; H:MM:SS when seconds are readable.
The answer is **11:59**
